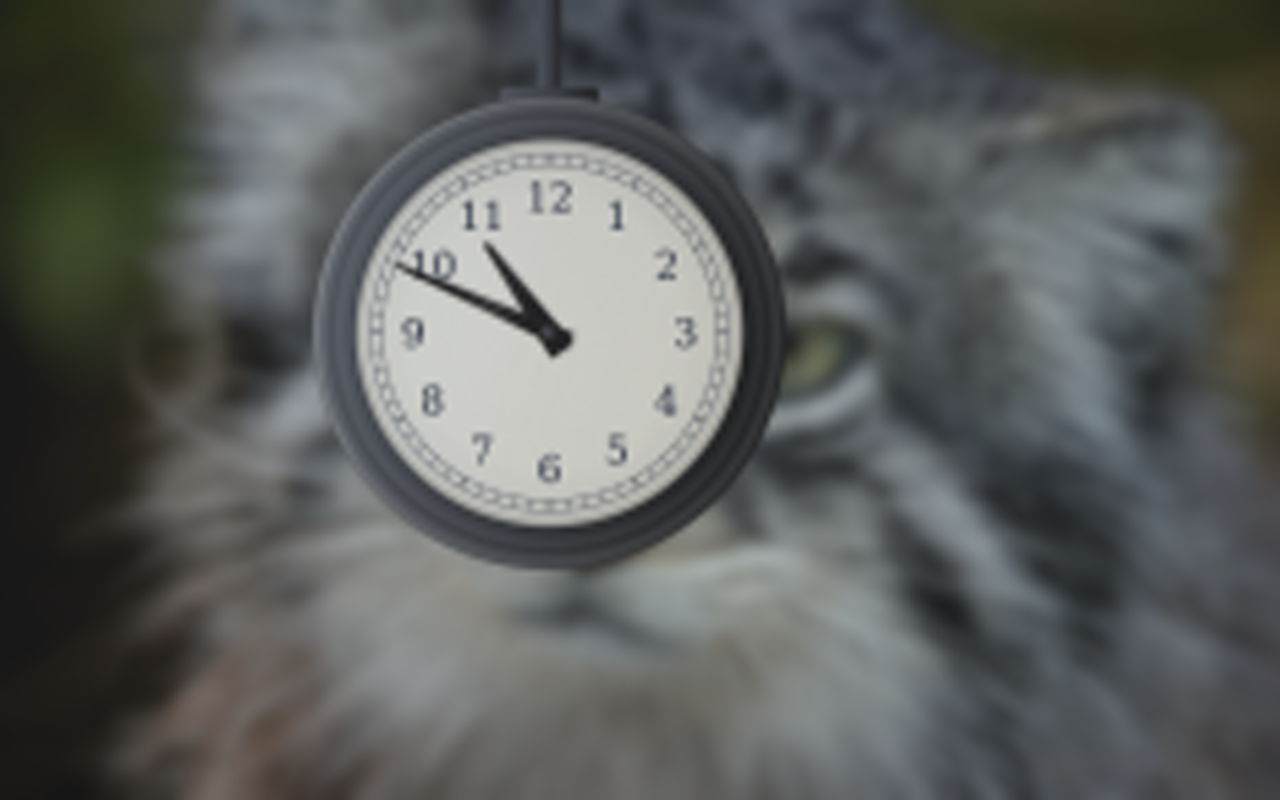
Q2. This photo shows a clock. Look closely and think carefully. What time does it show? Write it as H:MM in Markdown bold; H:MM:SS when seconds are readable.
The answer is **10:49**
